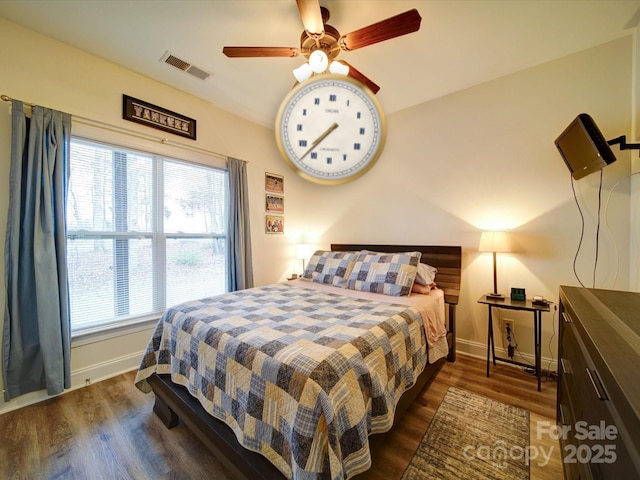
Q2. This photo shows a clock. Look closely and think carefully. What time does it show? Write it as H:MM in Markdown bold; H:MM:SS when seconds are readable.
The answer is **7:37**
